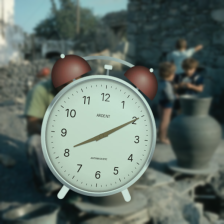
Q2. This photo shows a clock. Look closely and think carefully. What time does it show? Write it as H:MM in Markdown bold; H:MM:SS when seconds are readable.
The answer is **8:10**
